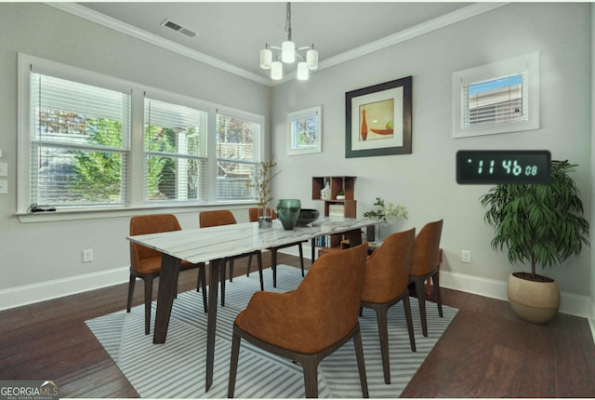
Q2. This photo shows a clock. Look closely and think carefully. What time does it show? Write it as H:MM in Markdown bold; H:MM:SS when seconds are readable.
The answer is **11:46:08**
